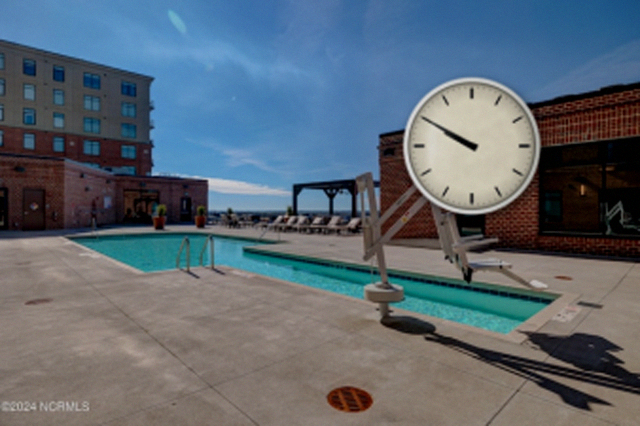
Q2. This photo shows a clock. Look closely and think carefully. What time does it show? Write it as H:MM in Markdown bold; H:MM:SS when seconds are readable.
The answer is **9:50**
